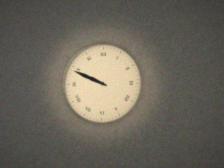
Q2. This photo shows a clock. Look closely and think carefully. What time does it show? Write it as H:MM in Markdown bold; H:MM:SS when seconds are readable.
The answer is **9:49**
